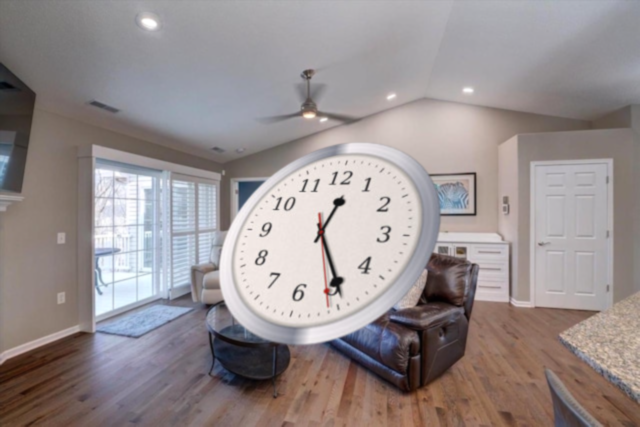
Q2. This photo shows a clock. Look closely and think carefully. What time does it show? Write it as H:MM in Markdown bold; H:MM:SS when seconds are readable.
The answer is **12:24:26**
